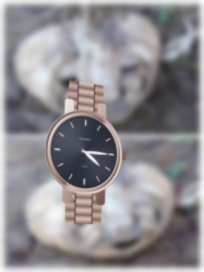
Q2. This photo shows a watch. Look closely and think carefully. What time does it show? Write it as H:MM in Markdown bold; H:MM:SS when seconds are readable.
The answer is **4:15**
